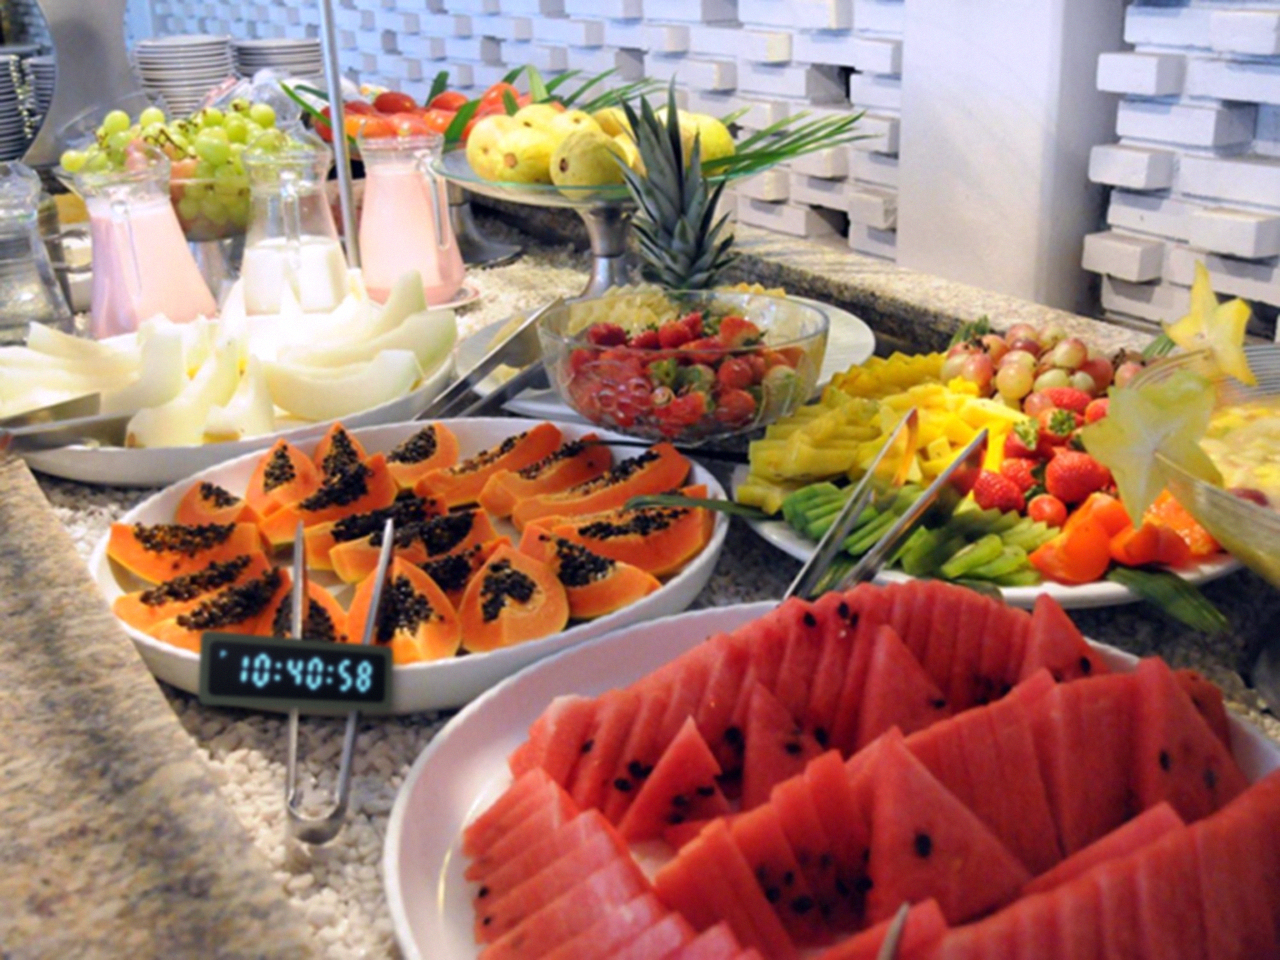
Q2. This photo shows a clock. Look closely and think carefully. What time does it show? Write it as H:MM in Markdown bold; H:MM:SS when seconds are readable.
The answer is **10:40:58**
